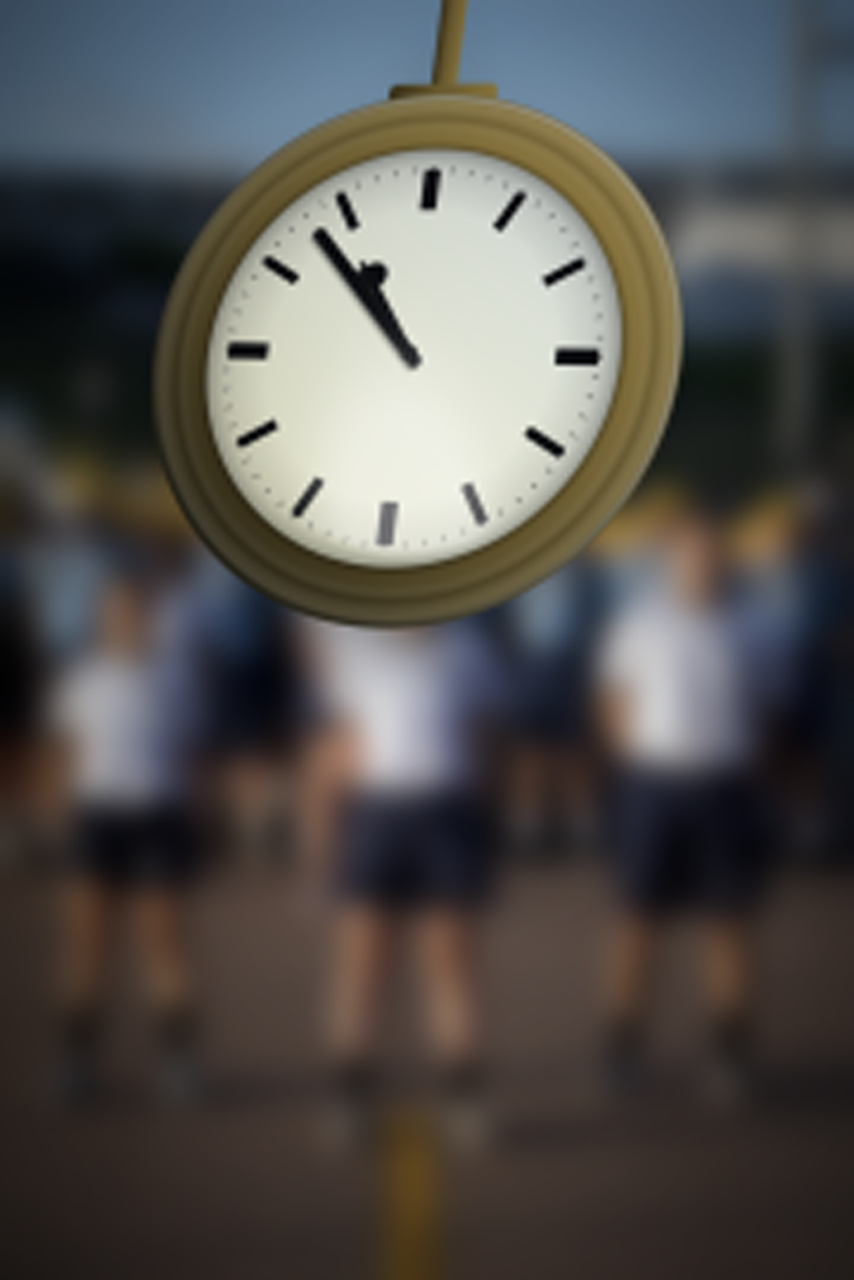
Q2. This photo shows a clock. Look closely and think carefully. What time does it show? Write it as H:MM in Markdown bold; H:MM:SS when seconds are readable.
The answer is **10:53**
